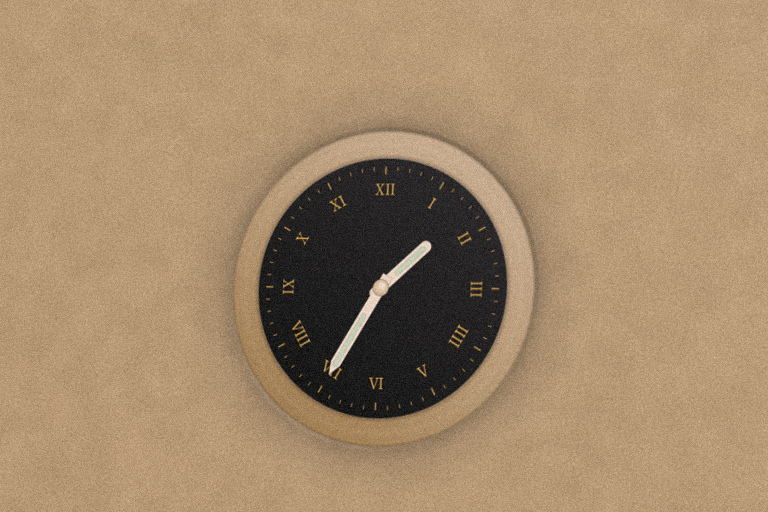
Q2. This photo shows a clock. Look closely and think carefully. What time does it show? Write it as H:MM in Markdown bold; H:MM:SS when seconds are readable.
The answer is **1:35**
